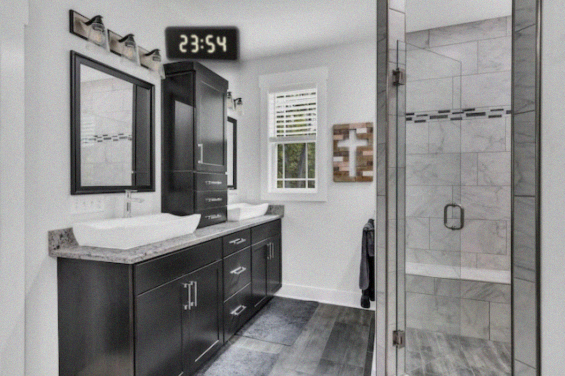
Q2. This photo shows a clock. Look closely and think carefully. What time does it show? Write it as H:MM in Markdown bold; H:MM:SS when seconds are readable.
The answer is **23:54**
